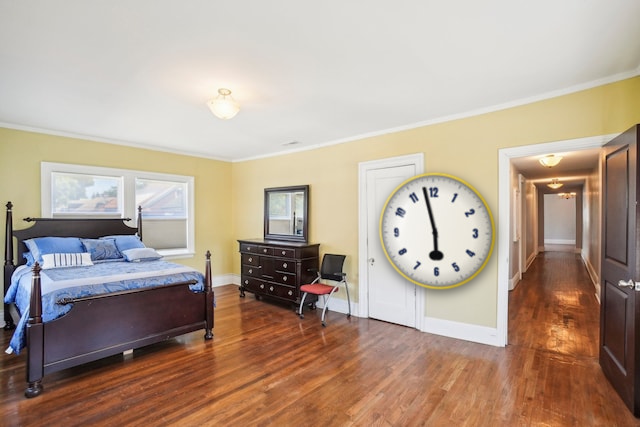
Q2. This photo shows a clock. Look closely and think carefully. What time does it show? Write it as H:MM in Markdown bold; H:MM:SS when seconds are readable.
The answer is **5:58**
